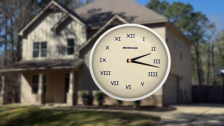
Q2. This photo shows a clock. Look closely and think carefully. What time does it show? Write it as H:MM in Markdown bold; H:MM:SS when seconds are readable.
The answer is **2:17**
